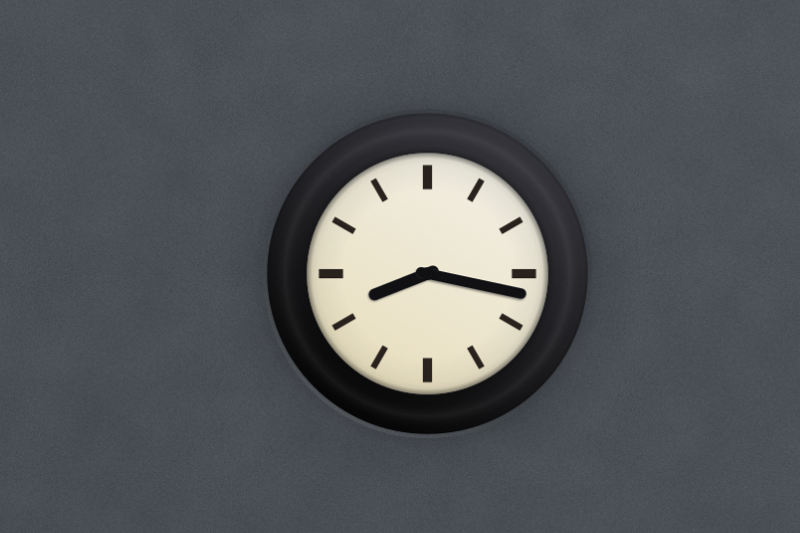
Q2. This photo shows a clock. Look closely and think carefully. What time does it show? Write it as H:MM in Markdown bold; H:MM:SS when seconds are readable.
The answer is **8:17**
